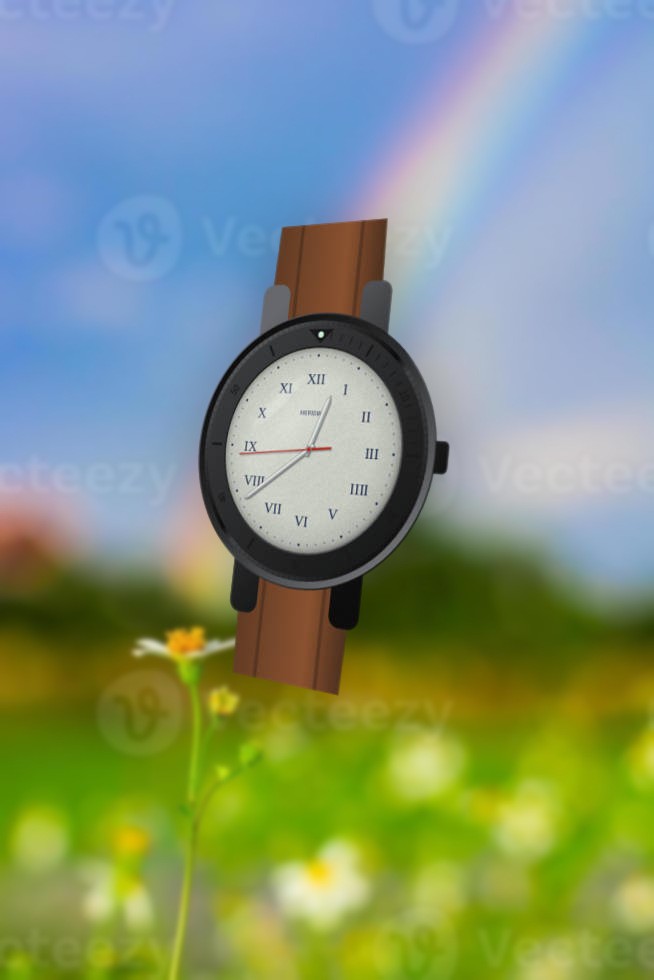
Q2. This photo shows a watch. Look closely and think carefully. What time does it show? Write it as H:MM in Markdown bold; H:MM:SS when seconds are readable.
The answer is **12:38:44**
